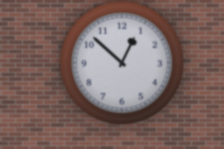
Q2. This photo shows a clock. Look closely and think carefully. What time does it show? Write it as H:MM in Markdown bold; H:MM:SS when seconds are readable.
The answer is **12:52**
